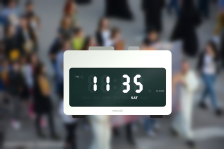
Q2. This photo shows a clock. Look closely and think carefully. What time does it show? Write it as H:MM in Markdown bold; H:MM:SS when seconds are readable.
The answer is **11:35**
